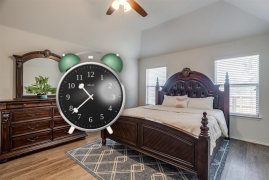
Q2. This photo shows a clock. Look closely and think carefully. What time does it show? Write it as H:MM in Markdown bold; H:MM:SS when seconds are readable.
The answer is **10:38**
